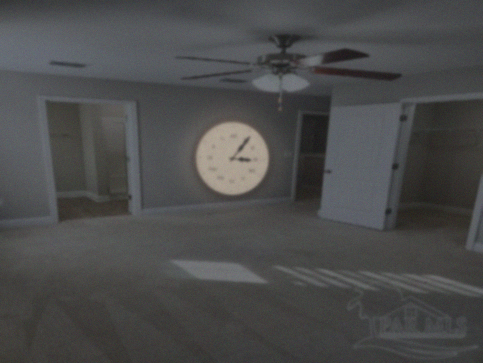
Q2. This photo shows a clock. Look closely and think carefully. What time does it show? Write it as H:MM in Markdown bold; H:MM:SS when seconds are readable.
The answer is **3:06**
